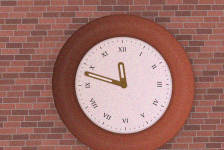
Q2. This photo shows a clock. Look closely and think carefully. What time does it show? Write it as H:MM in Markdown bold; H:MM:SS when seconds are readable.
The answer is **11:48**
